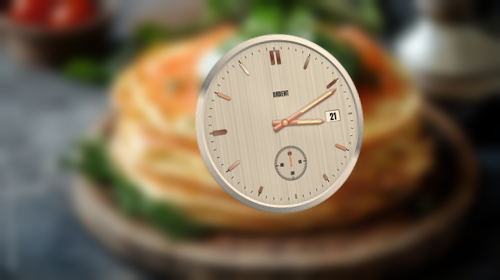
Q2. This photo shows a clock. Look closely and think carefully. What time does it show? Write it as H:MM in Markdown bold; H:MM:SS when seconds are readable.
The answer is **3:11**
